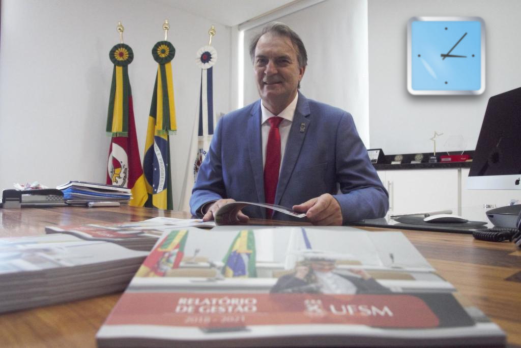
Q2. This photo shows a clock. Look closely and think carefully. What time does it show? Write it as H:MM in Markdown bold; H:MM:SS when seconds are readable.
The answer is **3:07**
